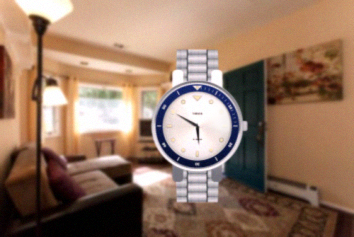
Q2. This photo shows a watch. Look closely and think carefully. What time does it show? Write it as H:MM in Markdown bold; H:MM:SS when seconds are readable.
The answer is **5:50**
